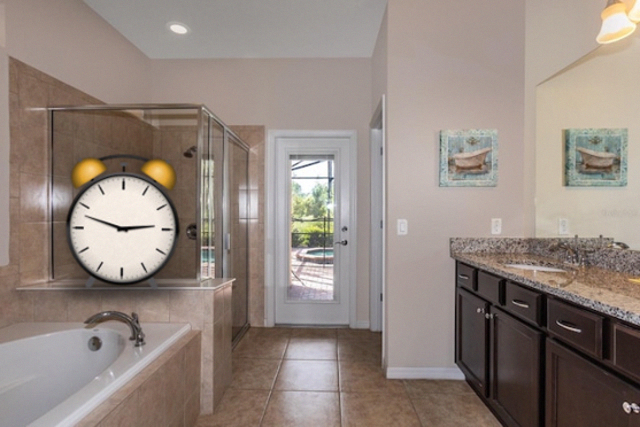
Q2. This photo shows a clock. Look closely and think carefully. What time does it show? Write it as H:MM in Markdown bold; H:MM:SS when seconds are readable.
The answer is **2:48**
